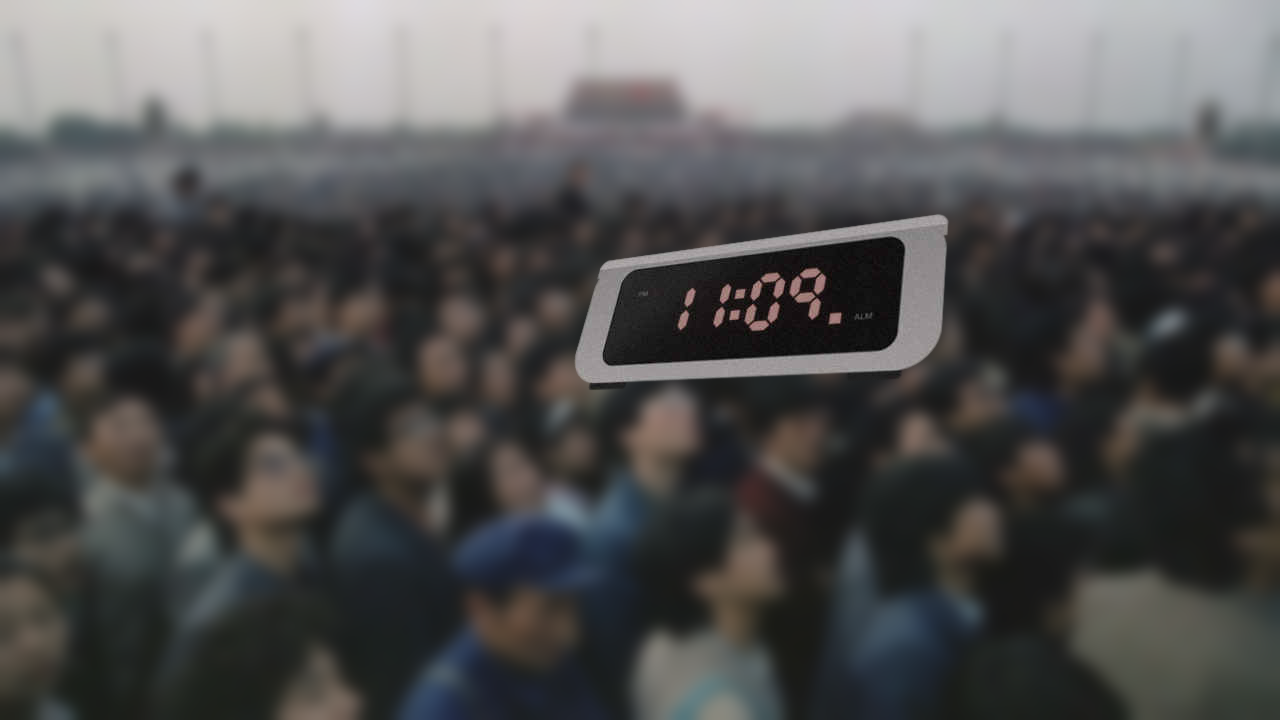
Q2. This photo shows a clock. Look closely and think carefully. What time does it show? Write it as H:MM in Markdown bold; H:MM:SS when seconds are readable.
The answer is **11:09**
